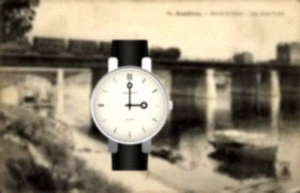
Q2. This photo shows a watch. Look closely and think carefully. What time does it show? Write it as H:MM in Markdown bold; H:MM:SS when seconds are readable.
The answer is **3:00**
